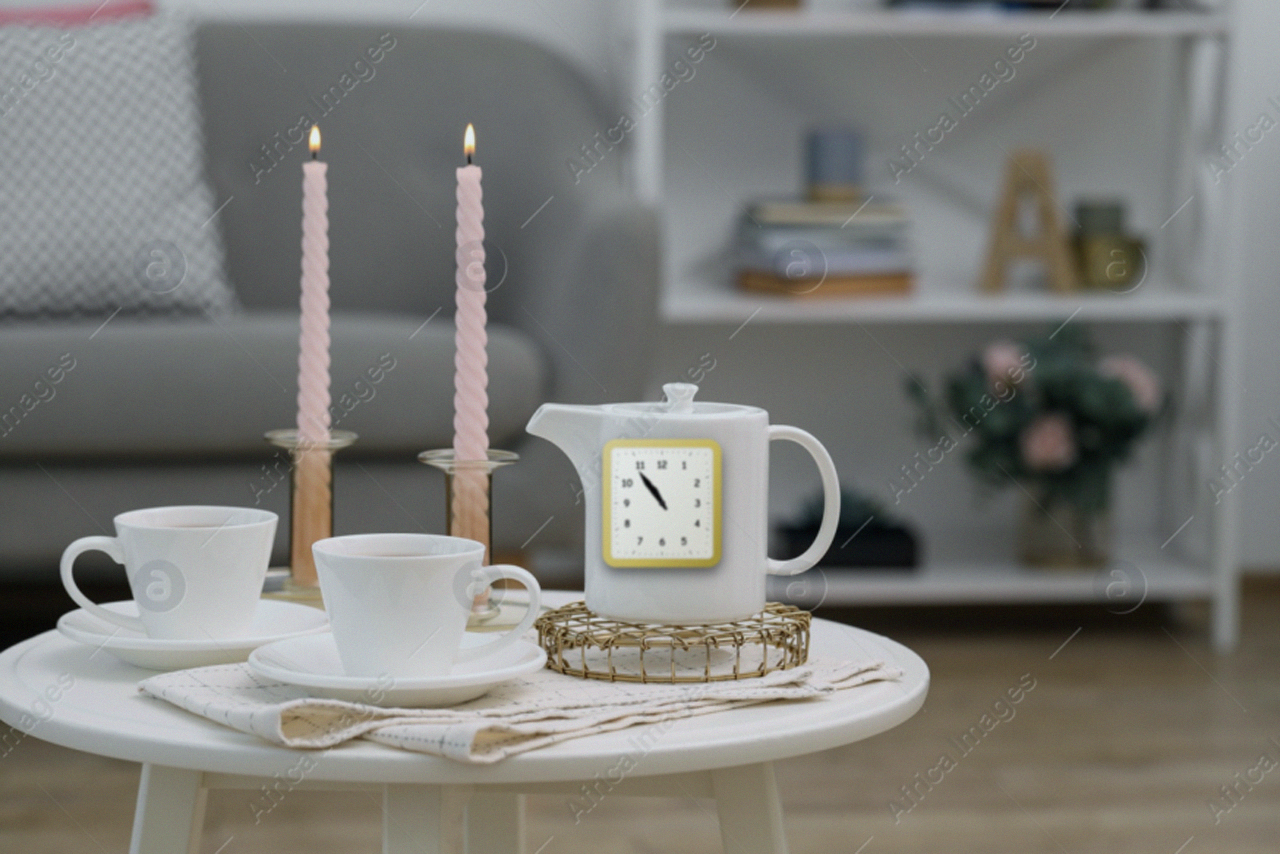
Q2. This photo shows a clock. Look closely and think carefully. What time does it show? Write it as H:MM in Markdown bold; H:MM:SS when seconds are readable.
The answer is **10:54**
